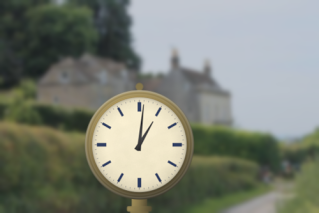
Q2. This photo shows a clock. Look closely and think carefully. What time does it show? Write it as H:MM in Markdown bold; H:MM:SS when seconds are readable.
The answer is **1:01**
